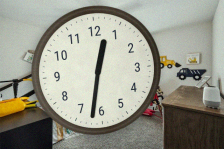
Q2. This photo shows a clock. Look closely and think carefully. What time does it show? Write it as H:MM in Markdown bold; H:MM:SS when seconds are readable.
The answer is **12:32**
